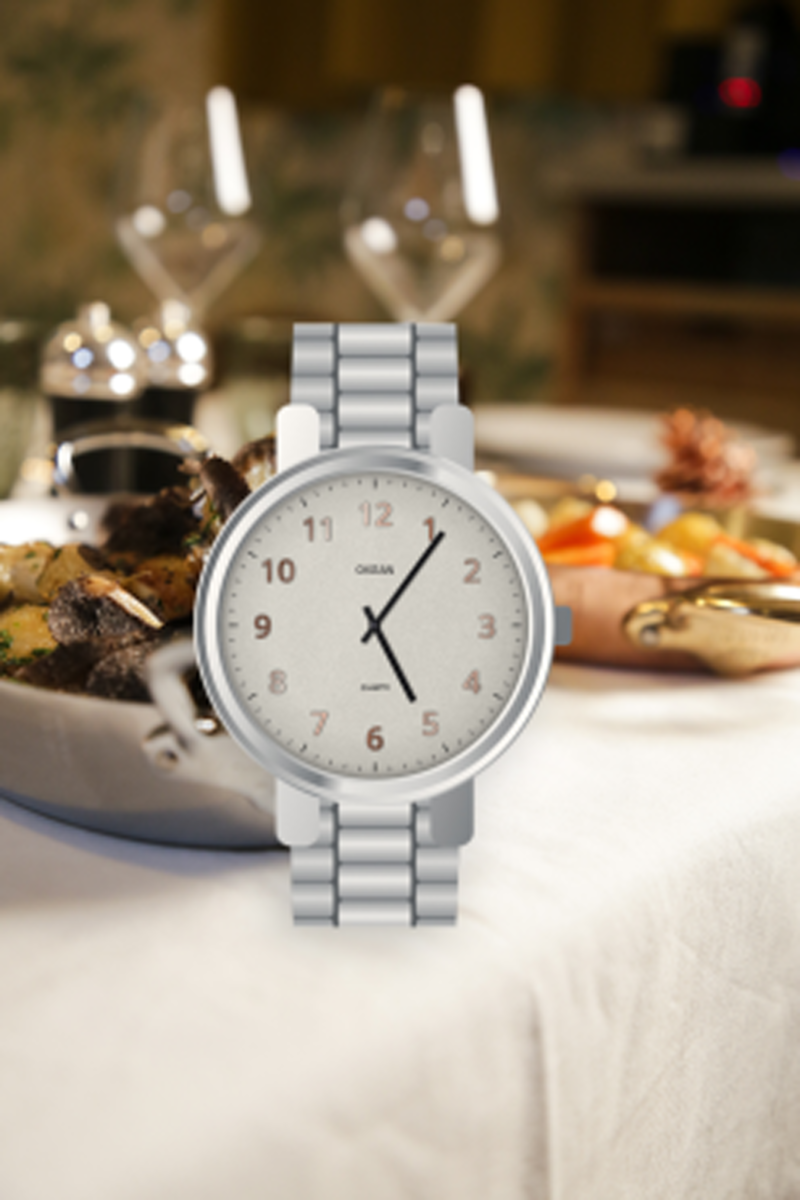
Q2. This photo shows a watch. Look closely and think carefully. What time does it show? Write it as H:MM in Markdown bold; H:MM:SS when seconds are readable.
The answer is **5:06**
